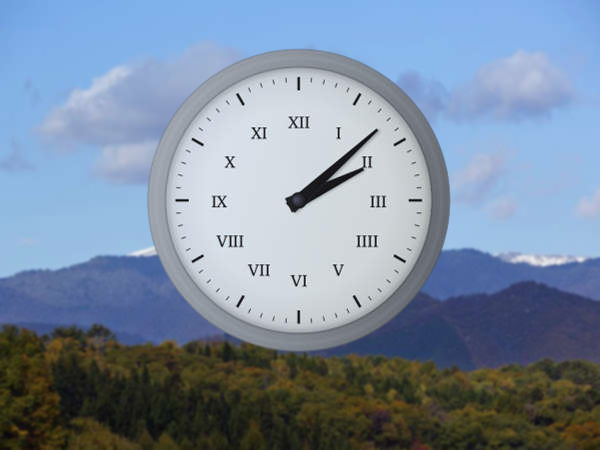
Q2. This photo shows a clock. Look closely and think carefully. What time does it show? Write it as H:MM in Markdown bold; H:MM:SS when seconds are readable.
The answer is **2:08**
